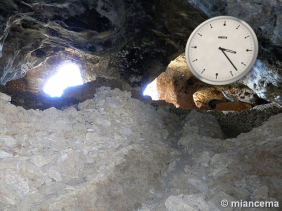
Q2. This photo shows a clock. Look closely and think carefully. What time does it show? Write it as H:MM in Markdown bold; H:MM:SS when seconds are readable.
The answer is **3:23**
